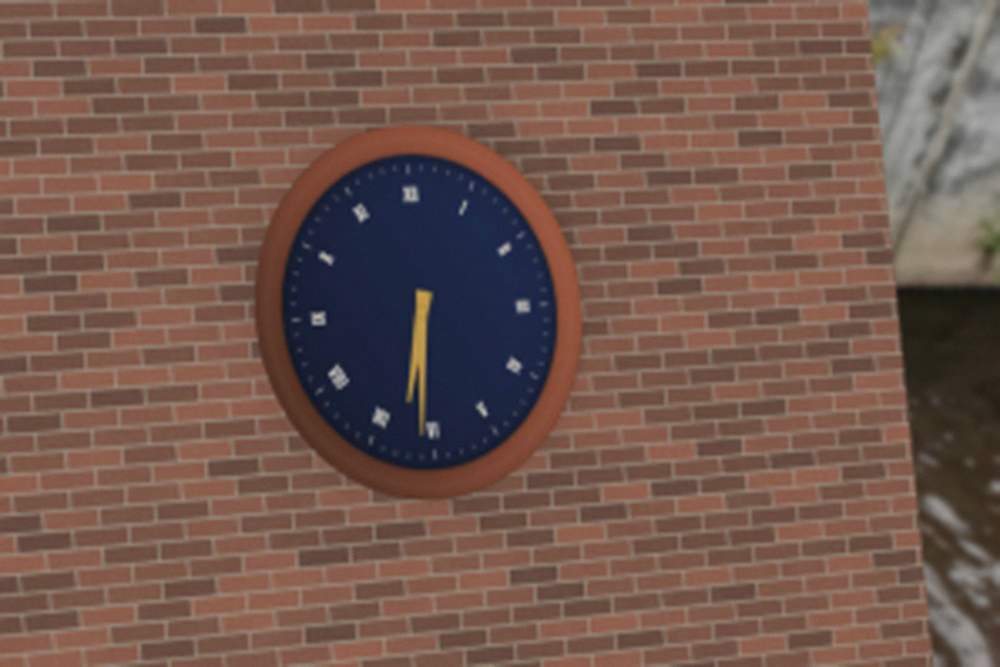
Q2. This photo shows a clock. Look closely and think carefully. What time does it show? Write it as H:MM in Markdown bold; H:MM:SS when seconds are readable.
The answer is **6:31**
